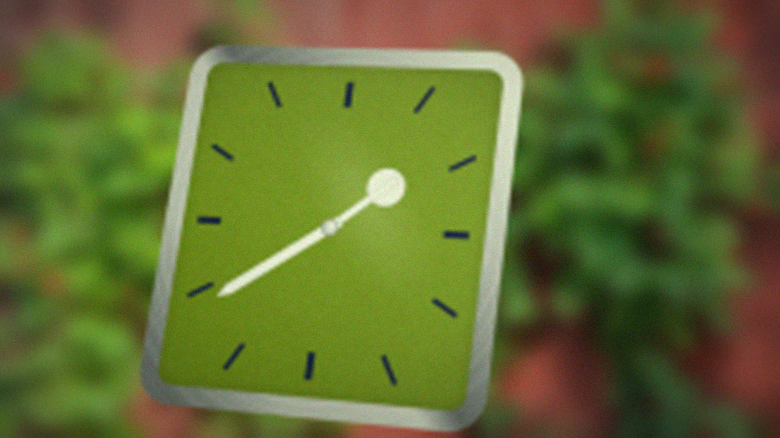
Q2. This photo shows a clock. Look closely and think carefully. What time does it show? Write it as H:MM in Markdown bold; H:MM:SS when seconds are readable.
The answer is **1:39**
